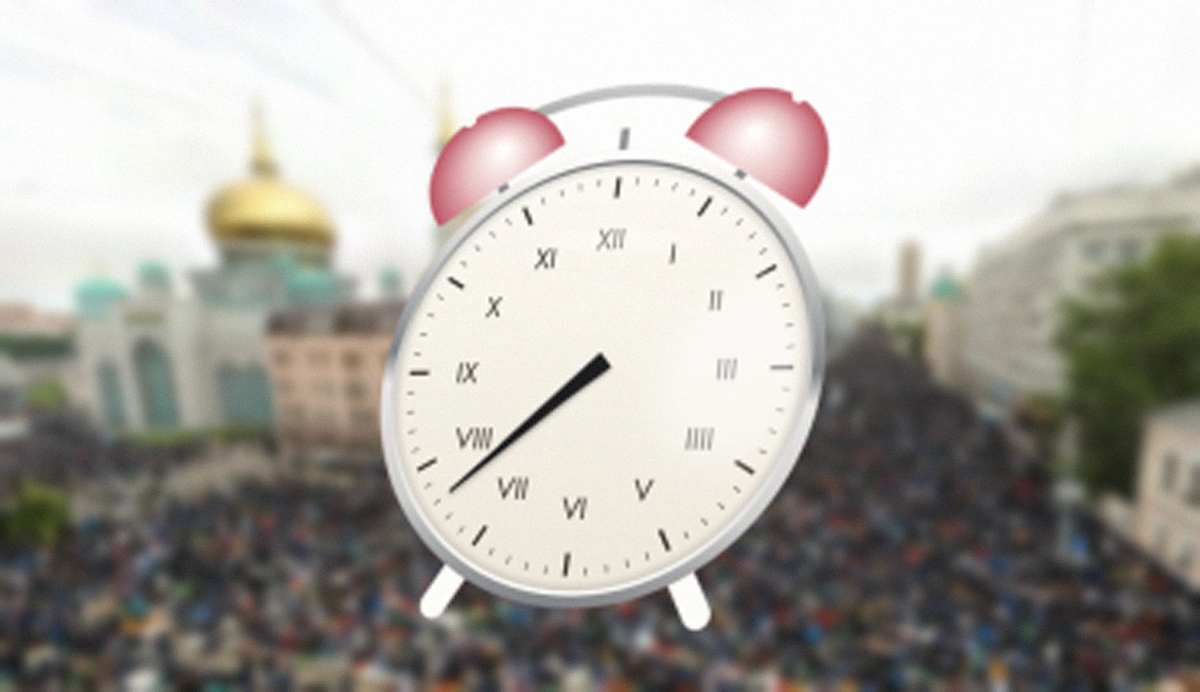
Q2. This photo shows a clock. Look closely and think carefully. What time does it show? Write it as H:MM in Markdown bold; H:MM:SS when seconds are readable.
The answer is **7:38**
